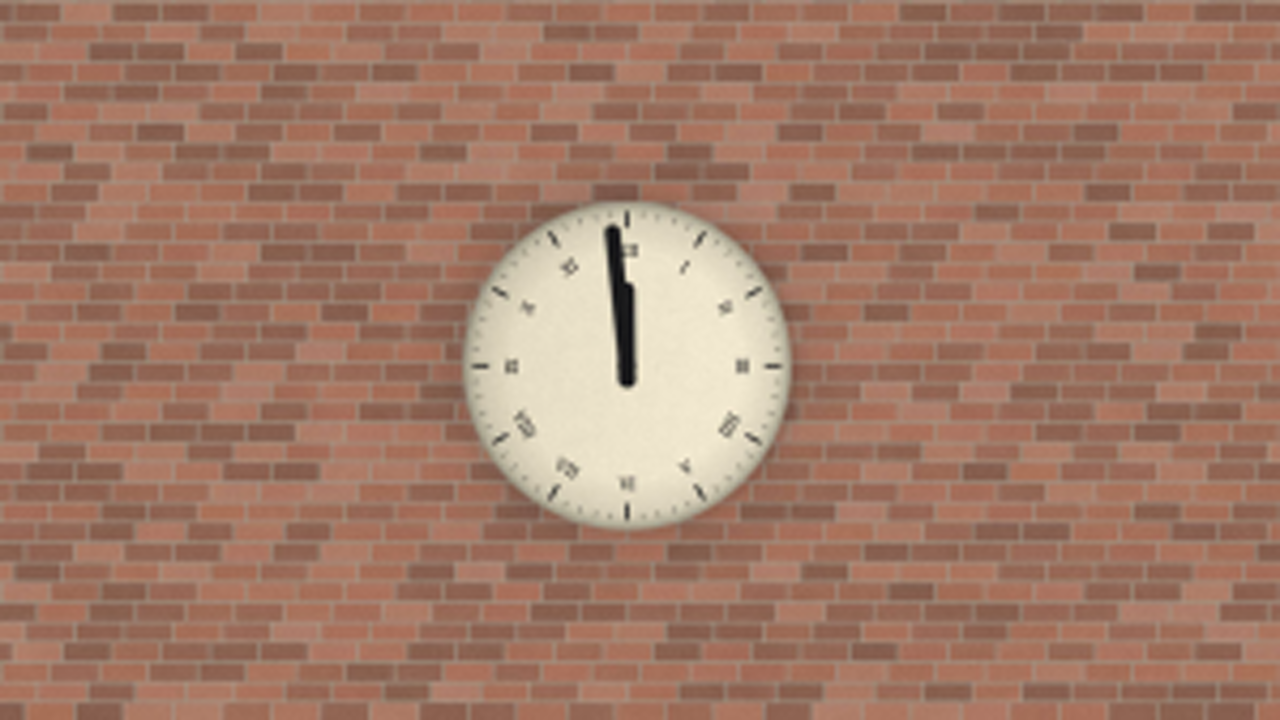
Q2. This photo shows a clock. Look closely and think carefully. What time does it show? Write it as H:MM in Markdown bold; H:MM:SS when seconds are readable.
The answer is **11:59**
